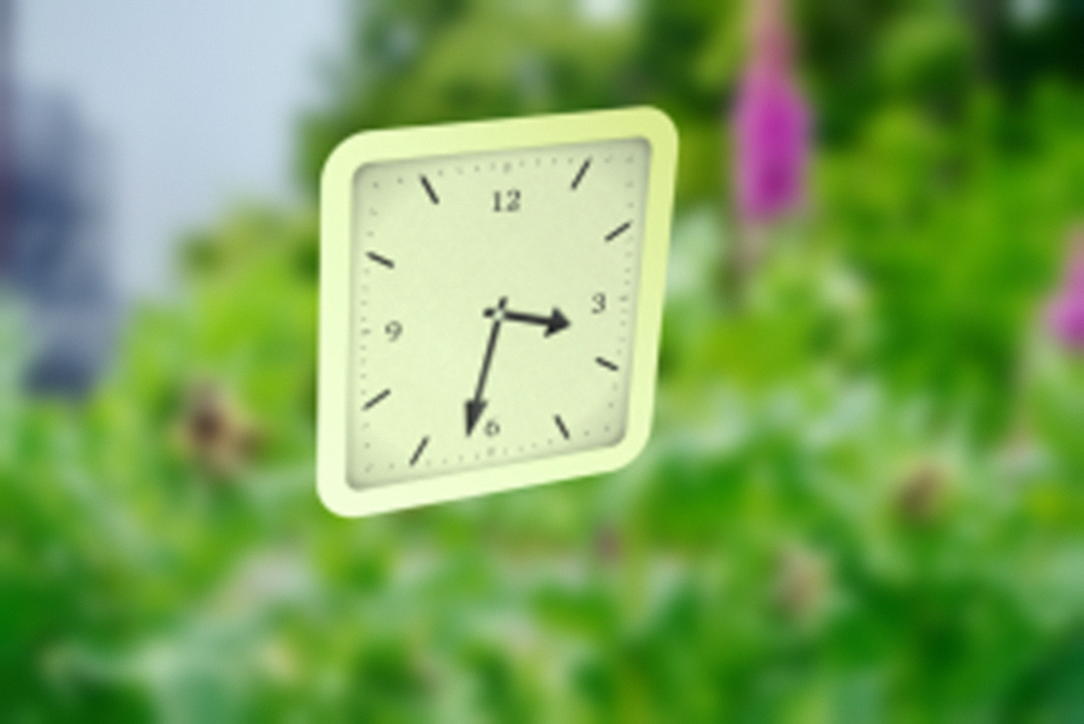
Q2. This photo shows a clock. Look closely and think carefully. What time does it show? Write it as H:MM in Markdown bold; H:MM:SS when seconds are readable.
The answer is **3:32**
